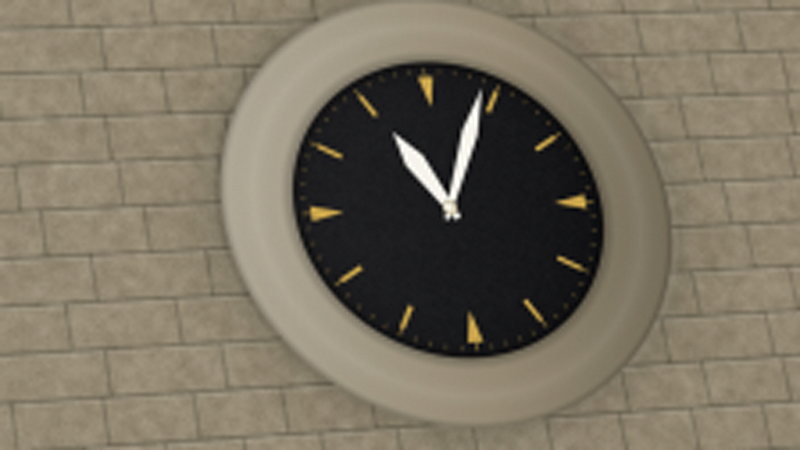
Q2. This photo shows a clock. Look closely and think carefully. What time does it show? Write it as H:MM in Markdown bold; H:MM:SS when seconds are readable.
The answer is **11:04**
